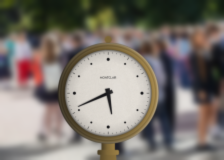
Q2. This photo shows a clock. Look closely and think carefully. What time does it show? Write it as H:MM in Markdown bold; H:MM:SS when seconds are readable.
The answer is **5:41**
